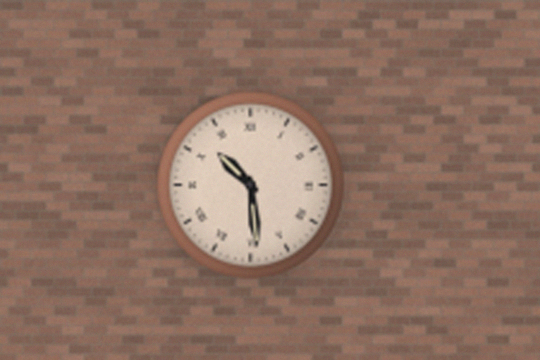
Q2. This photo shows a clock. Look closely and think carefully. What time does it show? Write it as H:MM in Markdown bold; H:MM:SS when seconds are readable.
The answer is **10:29**
